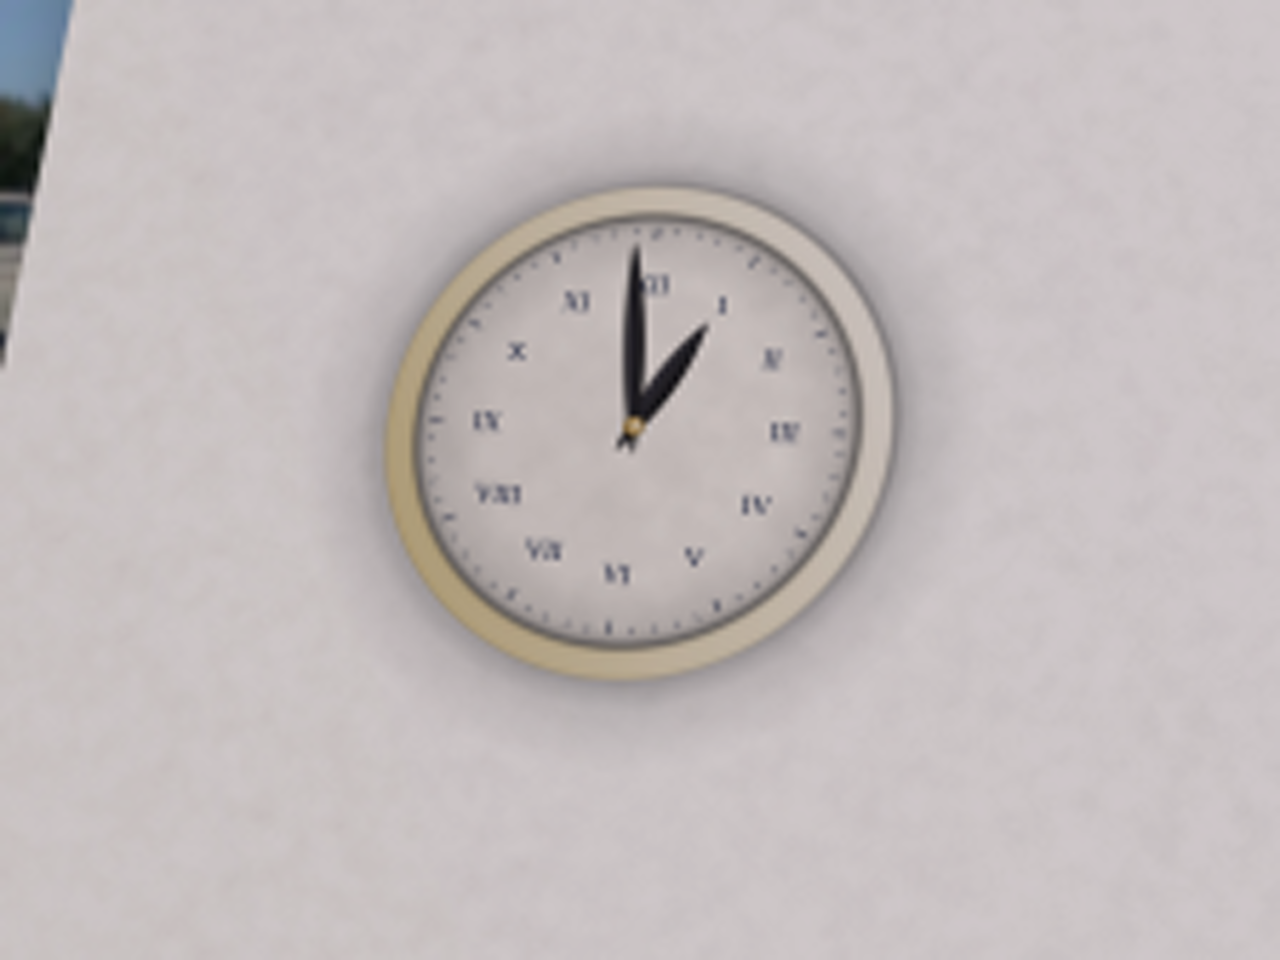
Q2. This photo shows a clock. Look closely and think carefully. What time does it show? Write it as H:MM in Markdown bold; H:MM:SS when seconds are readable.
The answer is **12:59**
